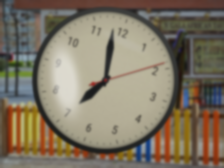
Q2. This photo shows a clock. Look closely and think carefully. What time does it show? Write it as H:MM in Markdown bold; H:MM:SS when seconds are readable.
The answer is **6:58:09**
